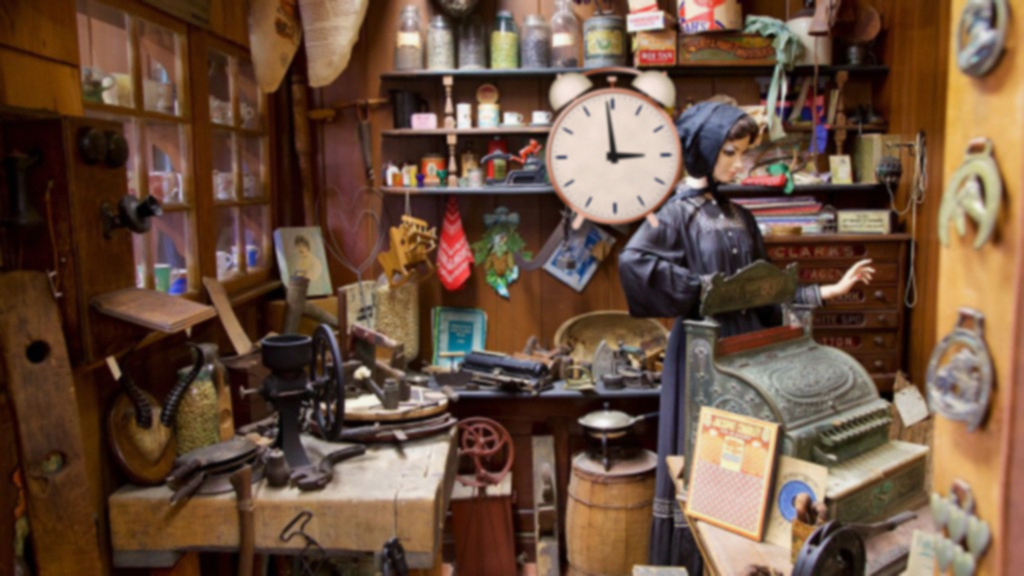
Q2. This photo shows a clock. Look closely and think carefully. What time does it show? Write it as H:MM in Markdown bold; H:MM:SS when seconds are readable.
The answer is **2:59**
